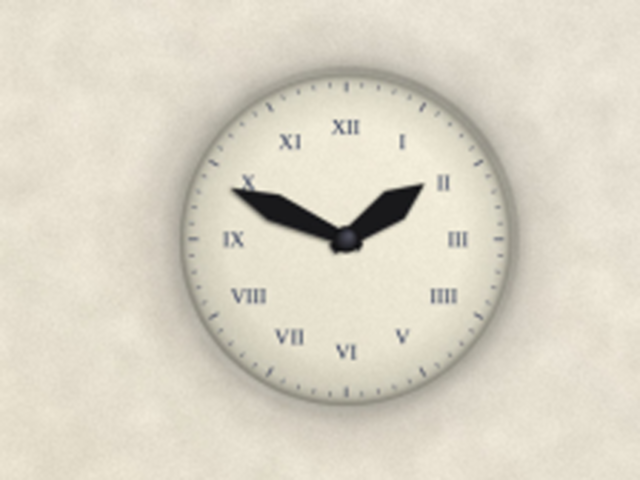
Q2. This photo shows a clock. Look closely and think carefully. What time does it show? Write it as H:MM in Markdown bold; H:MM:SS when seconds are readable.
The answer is **1:49**
